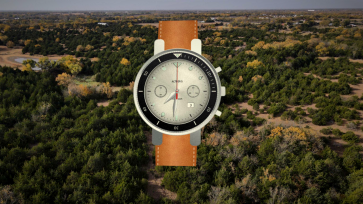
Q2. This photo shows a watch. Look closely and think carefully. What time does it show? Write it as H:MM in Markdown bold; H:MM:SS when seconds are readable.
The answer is **7:31**
